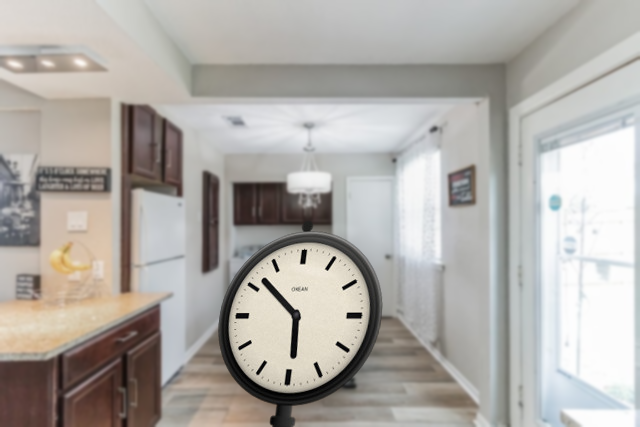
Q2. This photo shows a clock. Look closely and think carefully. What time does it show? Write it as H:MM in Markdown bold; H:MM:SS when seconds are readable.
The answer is **5:52**
